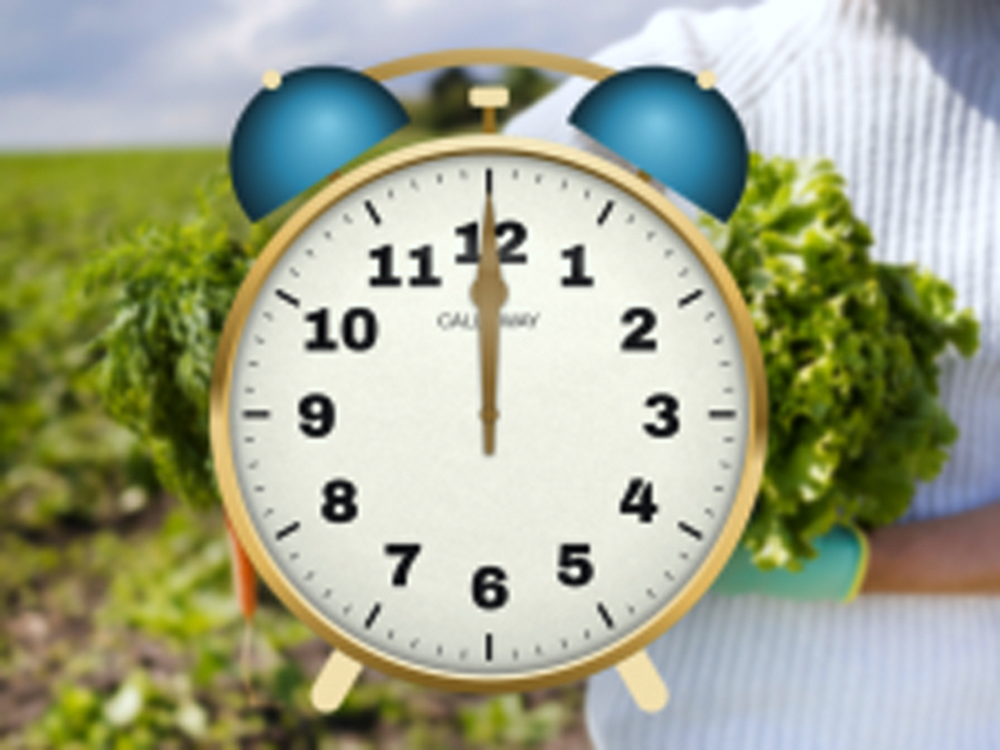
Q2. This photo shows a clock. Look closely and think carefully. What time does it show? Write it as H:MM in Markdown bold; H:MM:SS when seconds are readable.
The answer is **12:00**
